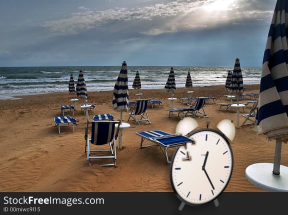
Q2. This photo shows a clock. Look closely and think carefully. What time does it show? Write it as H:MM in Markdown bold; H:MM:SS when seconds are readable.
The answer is **12:24**
